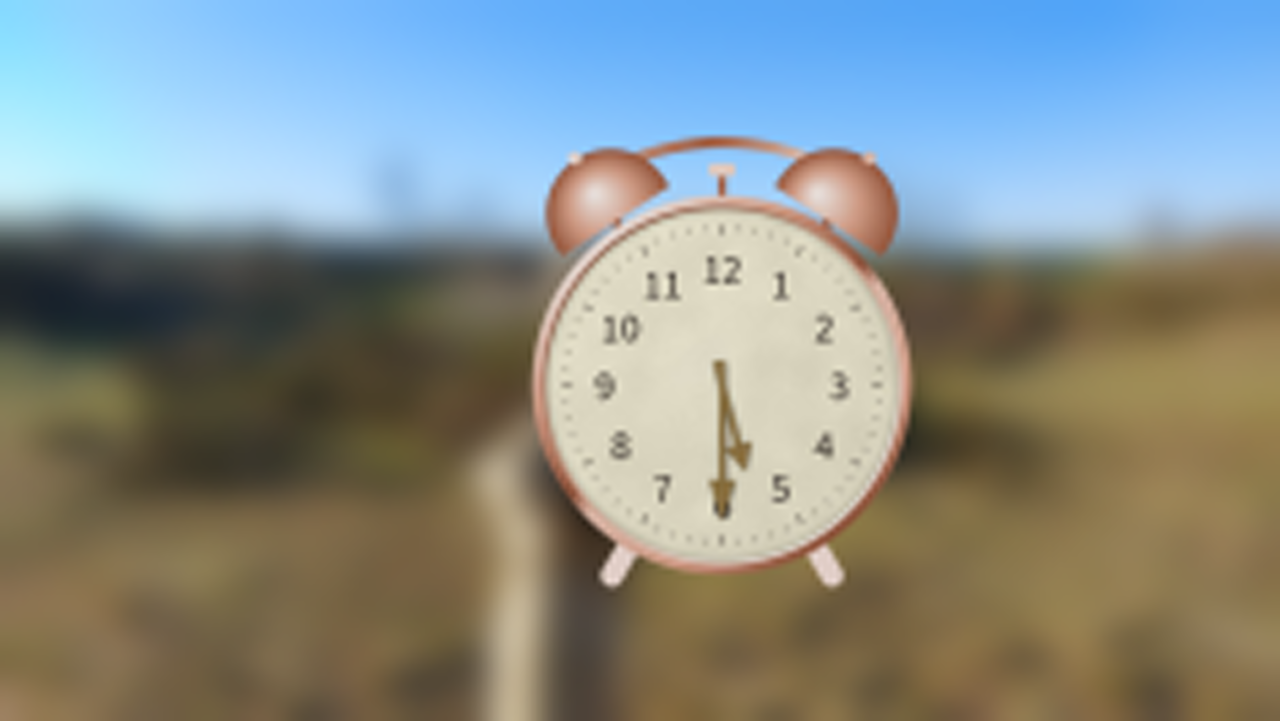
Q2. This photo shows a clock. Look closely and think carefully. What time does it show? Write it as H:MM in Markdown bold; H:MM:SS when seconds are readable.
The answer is **5:30**
